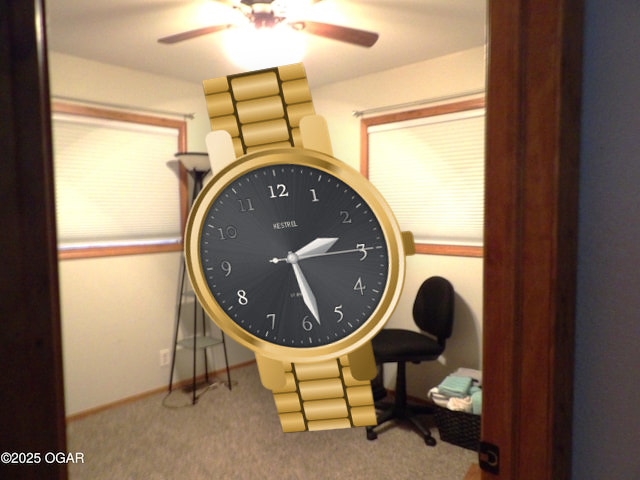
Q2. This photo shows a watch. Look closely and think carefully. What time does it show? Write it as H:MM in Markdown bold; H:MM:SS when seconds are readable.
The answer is **2:28:15**
